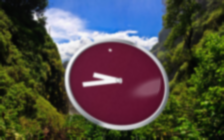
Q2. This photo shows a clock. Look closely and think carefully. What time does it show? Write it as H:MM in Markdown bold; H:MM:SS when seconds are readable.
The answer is **9:45**
